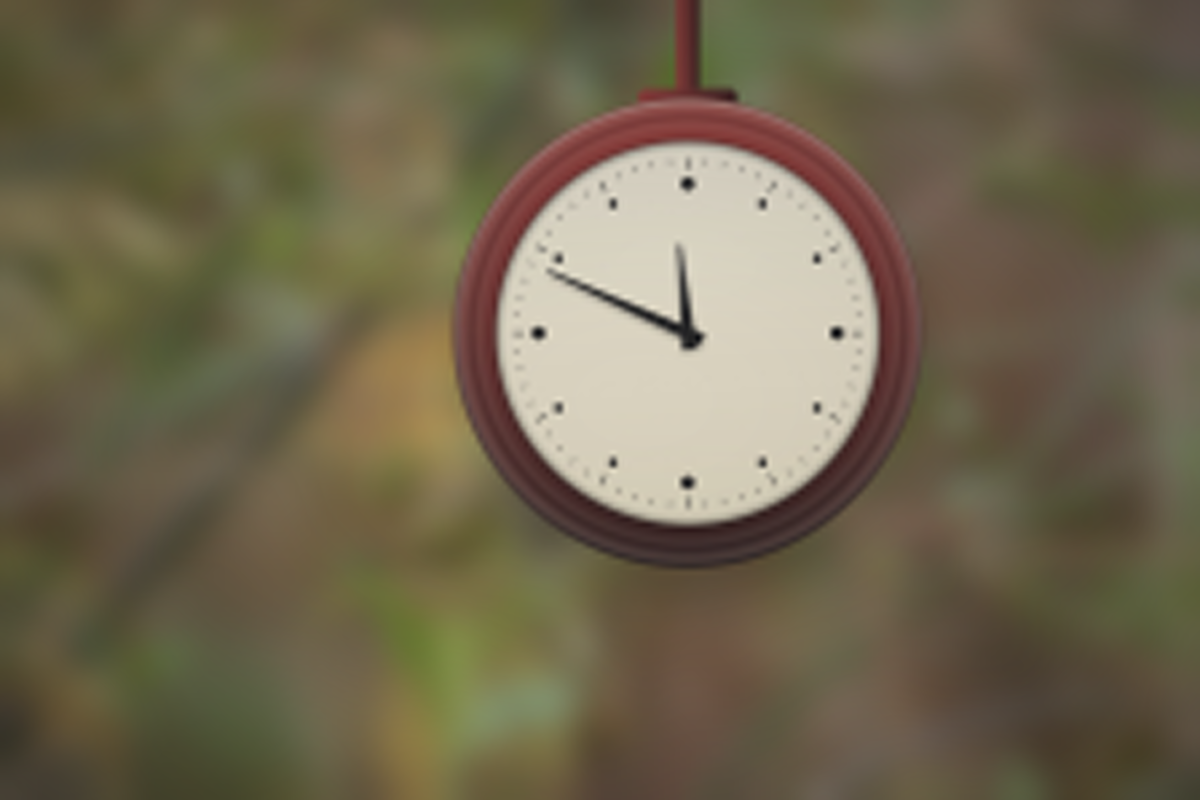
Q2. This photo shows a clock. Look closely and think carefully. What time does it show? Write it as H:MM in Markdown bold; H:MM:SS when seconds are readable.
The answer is **11:49**
